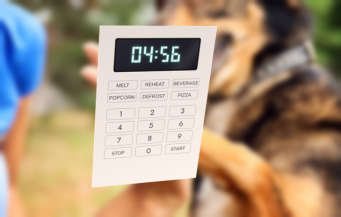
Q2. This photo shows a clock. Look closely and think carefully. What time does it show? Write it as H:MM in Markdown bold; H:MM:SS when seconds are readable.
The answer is **4:56**
